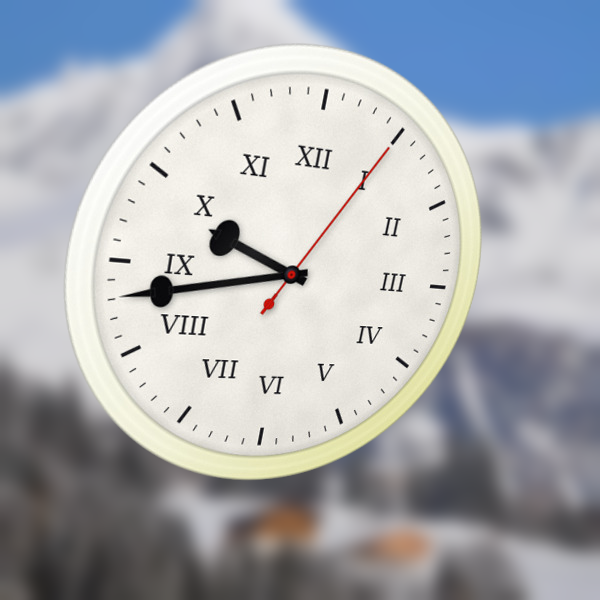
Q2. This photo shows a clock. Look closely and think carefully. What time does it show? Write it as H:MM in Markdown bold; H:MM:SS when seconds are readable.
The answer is **9:43:05**
